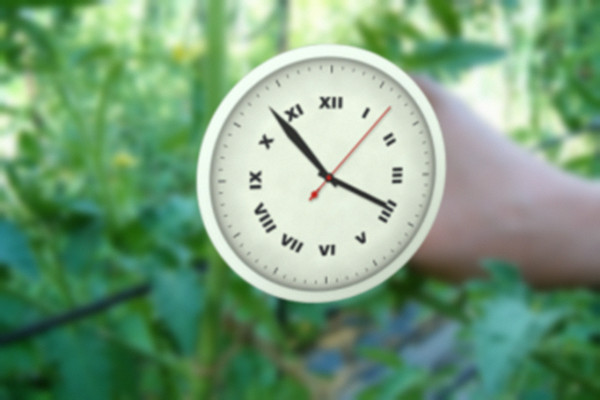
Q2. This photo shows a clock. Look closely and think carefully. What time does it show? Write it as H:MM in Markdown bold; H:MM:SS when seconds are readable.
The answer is **3:53:07**
